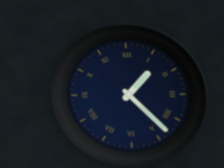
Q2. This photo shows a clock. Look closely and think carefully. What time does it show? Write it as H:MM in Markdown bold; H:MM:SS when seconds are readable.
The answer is **1:23**
